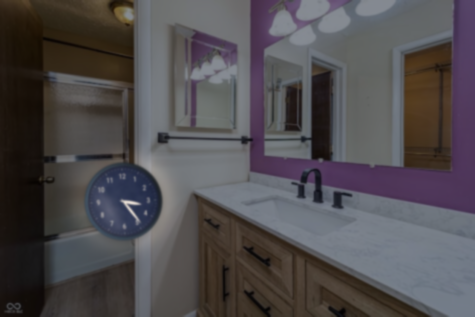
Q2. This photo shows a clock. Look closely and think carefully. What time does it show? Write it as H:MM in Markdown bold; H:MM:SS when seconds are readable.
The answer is **3:24**
